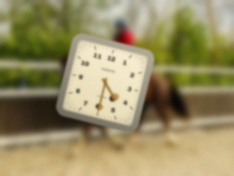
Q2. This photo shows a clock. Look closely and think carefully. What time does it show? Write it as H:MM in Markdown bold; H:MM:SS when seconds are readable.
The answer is **4:30**
